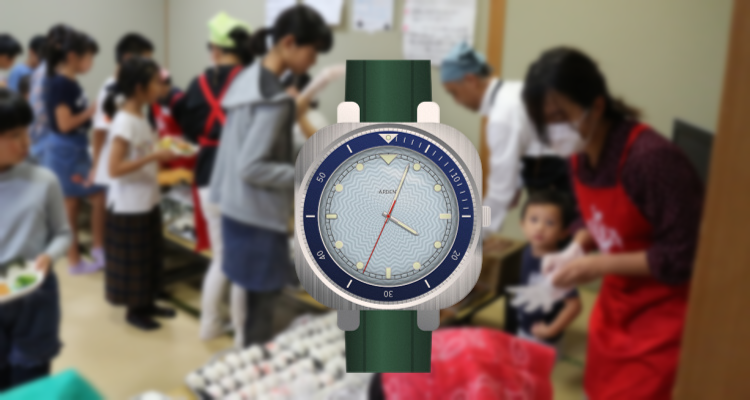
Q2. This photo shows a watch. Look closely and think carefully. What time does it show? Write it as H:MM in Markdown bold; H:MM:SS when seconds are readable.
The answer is **4:03:34**
